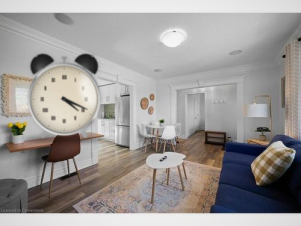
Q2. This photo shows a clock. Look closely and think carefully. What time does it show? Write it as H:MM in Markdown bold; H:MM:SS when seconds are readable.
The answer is **4:19**
